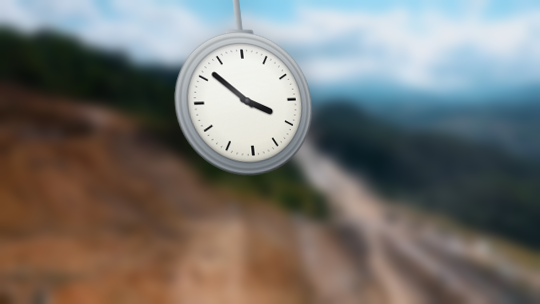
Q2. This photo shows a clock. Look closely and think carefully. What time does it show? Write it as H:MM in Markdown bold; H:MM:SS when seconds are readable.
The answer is **3:52**
